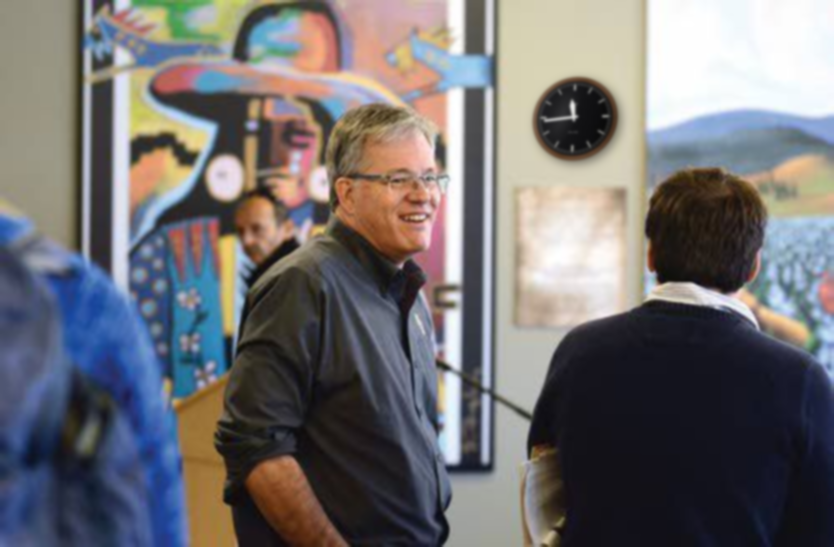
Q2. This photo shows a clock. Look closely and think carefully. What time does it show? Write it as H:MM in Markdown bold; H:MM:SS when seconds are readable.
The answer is **11:44**
